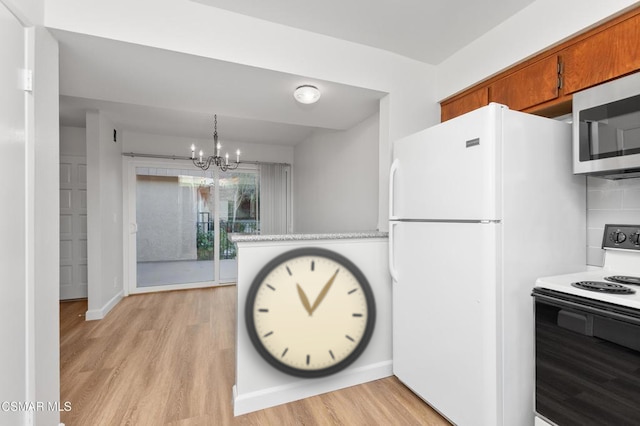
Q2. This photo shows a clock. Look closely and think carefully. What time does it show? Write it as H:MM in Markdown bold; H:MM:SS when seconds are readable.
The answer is **11:05**
